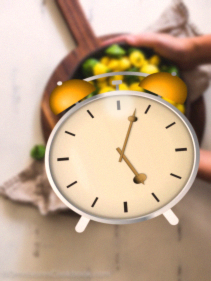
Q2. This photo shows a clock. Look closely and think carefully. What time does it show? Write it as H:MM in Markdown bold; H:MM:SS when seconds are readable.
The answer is **5:03**
